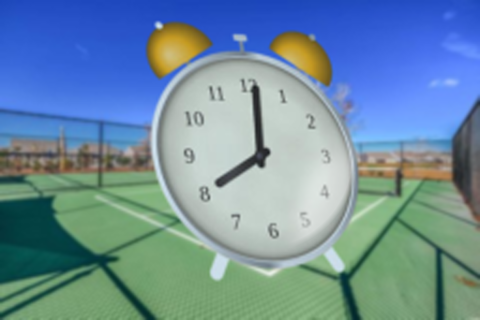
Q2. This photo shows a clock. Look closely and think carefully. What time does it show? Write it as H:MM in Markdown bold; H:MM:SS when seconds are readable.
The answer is **8:01**
